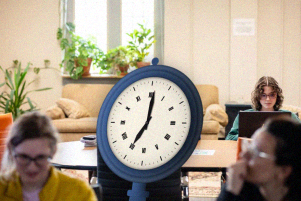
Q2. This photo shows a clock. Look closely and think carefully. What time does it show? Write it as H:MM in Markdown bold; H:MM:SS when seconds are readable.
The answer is **7:01**
